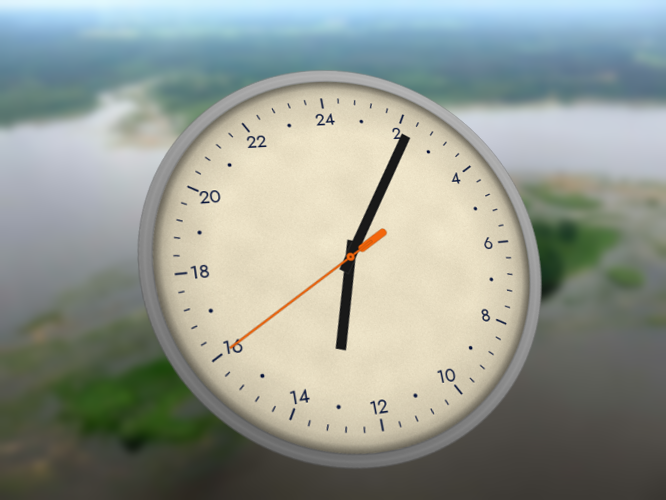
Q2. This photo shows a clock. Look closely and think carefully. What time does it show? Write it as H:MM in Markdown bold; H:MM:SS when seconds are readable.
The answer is **13:05:40**
